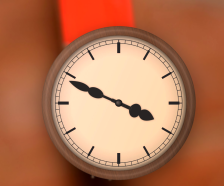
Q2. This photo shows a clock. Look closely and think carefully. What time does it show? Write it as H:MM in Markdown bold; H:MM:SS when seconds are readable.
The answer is **3:49**
